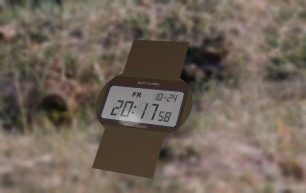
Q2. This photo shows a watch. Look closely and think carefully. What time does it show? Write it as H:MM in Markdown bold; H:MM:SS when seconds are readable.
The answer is **20:17:58**
